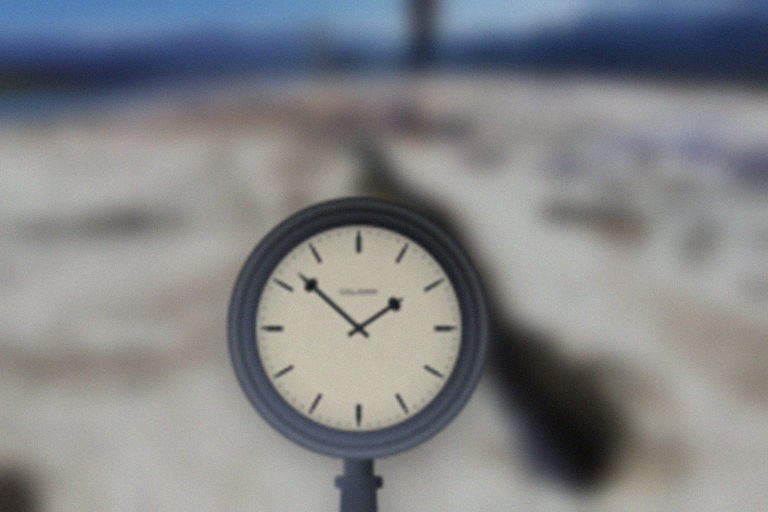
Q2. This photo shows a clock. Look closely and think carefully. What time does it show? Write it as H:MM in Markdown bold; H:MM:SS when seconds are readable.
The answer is **1:52**
